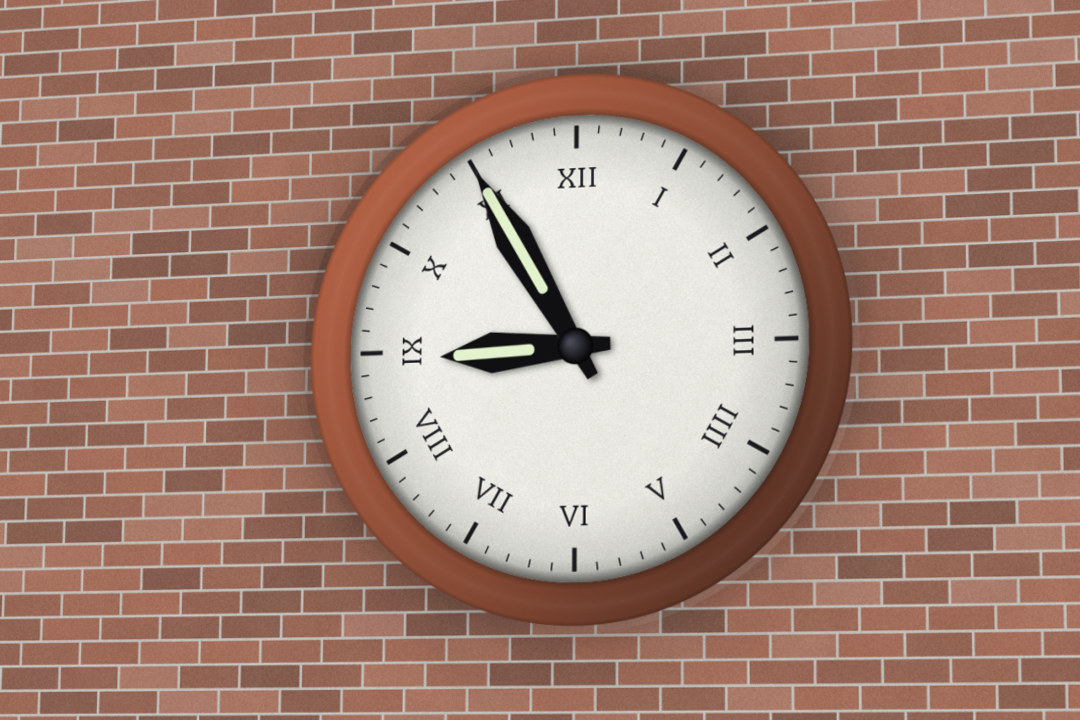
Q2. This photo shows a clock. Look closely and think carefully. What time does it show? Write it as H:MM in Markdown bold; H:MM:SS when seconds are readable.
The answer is **8:55**
